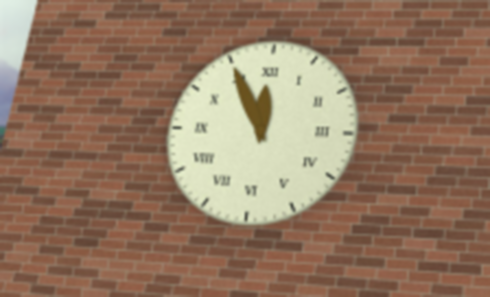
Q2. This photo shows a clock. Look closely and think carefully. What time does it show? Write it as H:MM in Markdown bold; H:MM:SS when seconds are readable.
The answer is **11:55**
